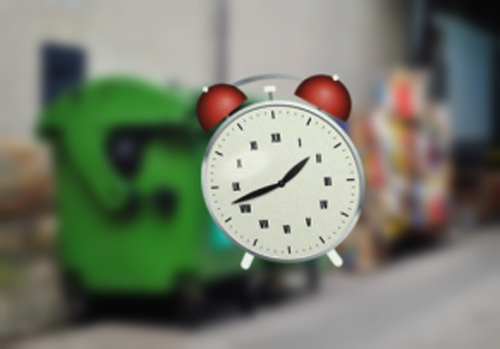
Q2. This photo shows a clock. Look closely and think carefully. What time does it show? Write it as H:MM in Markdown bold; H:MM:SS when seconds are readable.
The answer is **1:42**
